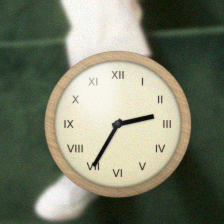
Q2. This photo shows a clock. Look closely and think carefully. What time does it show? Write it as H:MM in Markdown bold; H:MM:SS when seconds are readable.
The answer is **2:35**
